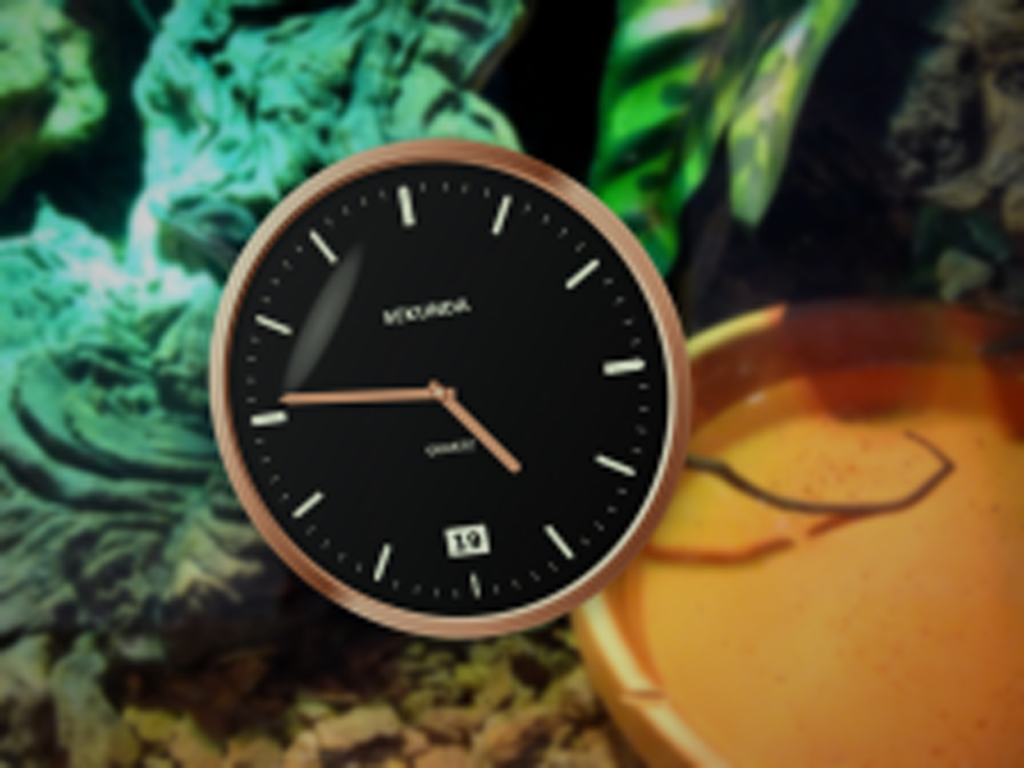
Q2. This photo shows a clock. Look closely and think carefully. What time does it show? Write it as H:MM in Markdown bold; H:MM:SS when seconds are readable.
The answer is **4:46**
